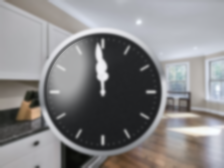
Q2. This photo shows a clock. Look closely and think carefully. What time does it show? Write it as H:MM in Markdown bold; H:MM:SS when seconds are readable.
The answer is **11:59**
